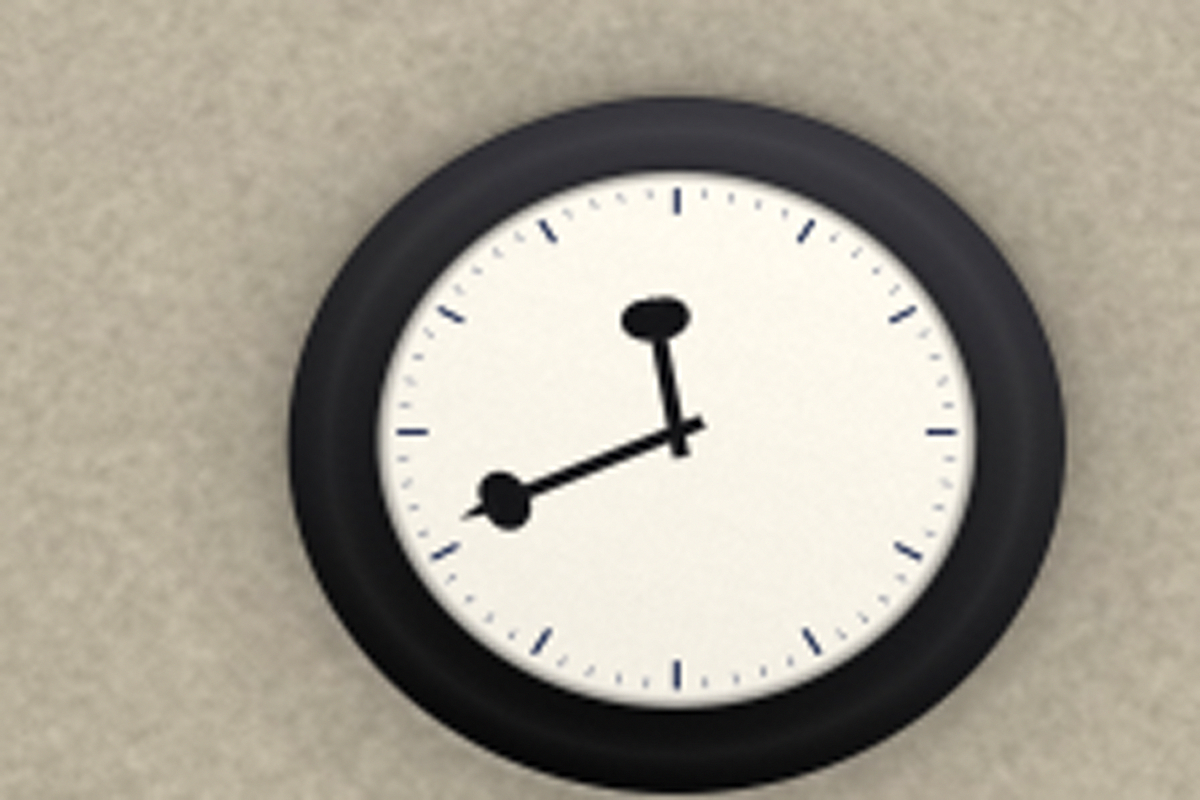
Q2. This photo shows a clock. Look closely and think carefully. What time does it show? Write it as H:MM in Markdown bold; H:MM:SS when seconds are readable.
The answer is **11:41**
